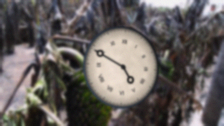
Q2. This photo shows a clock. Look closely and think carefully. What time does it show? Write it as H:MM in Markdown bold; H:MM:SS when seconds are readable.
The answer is **4:49**
